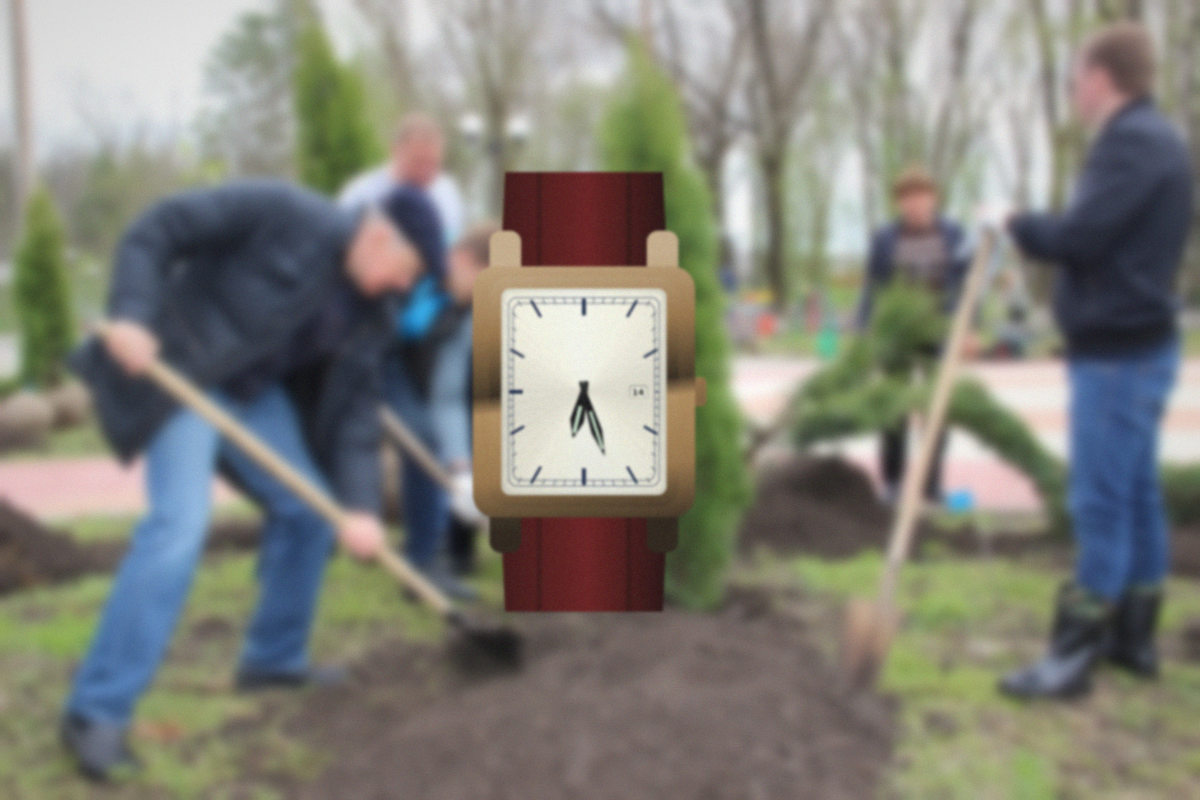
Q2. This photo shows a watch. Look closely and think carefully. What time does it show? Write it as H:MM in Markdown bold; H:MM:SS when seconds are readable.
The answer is **6:27**
